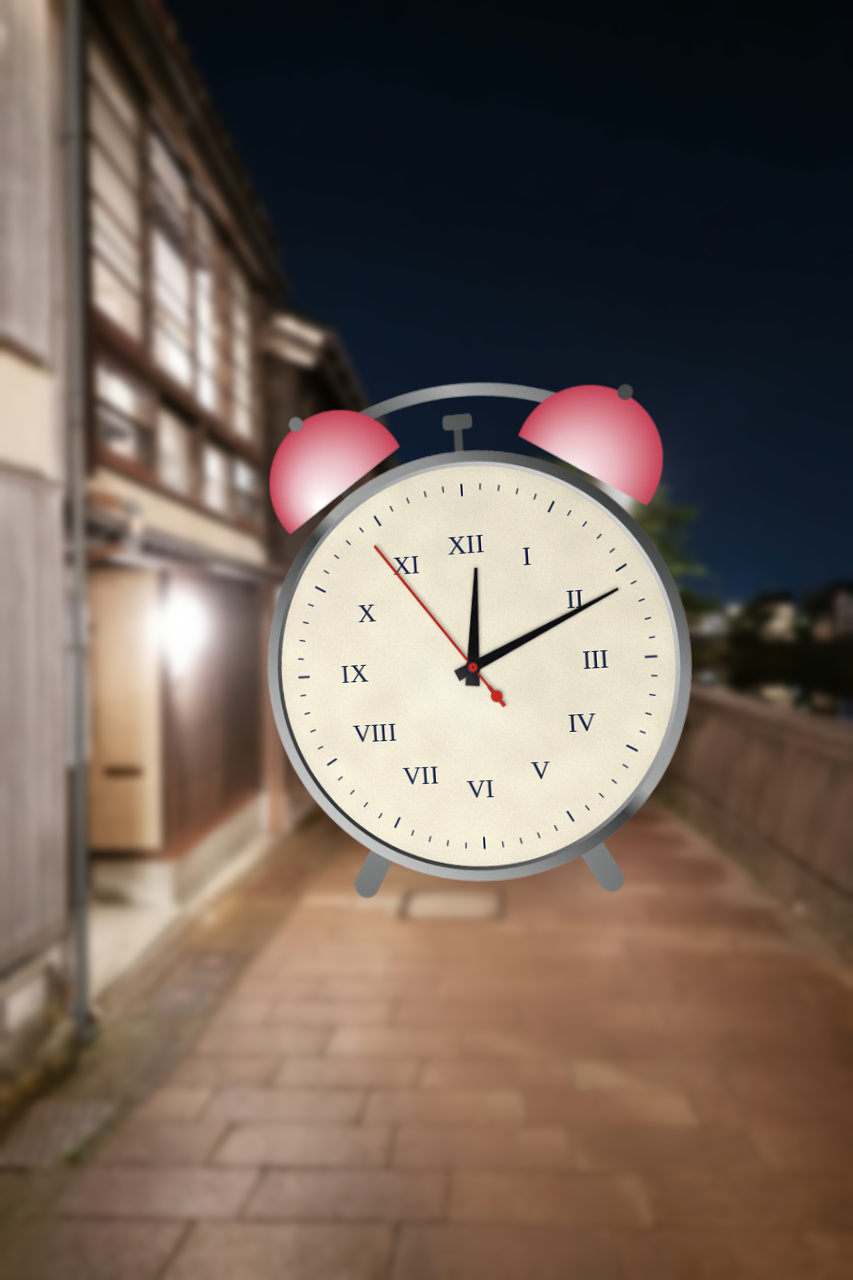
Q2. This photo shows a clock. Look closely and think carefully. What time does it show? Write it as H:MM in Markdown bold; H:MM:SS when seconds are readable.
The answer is **12:10:54**
